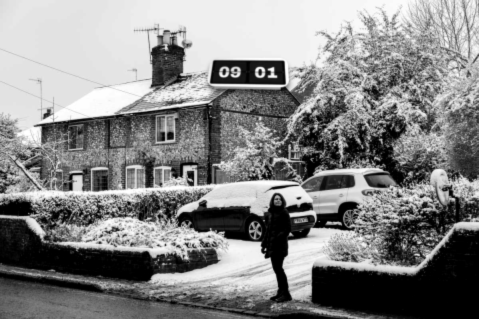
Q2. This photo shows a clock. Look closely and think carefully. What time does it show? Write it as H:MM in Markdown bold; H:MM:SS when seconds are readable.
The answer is **9:01**
